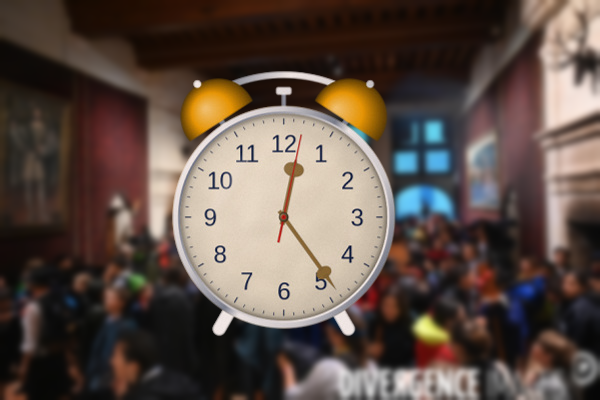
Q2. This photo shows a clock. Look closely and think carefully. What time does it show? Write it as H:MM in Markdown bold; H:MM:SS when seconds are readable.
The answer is **12:24:02**
